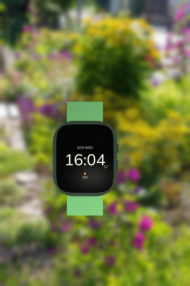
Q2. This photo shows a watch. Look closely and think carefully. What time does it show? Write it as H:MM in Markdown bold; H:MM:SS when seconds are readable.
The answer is **16:04**
